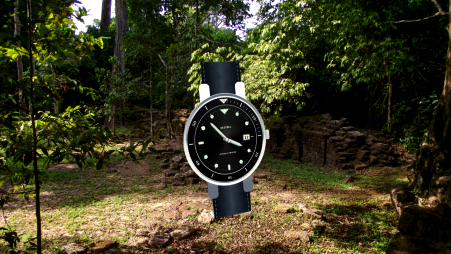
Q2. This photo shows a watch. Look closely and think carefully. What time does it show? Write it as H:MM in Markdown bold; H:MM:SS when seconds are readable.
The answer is **3:53**
